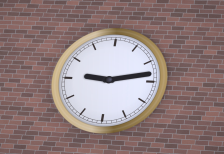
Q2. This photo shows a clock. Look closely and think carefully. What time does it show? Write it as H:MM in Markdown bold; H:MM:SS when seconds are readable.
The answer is **9:13**
